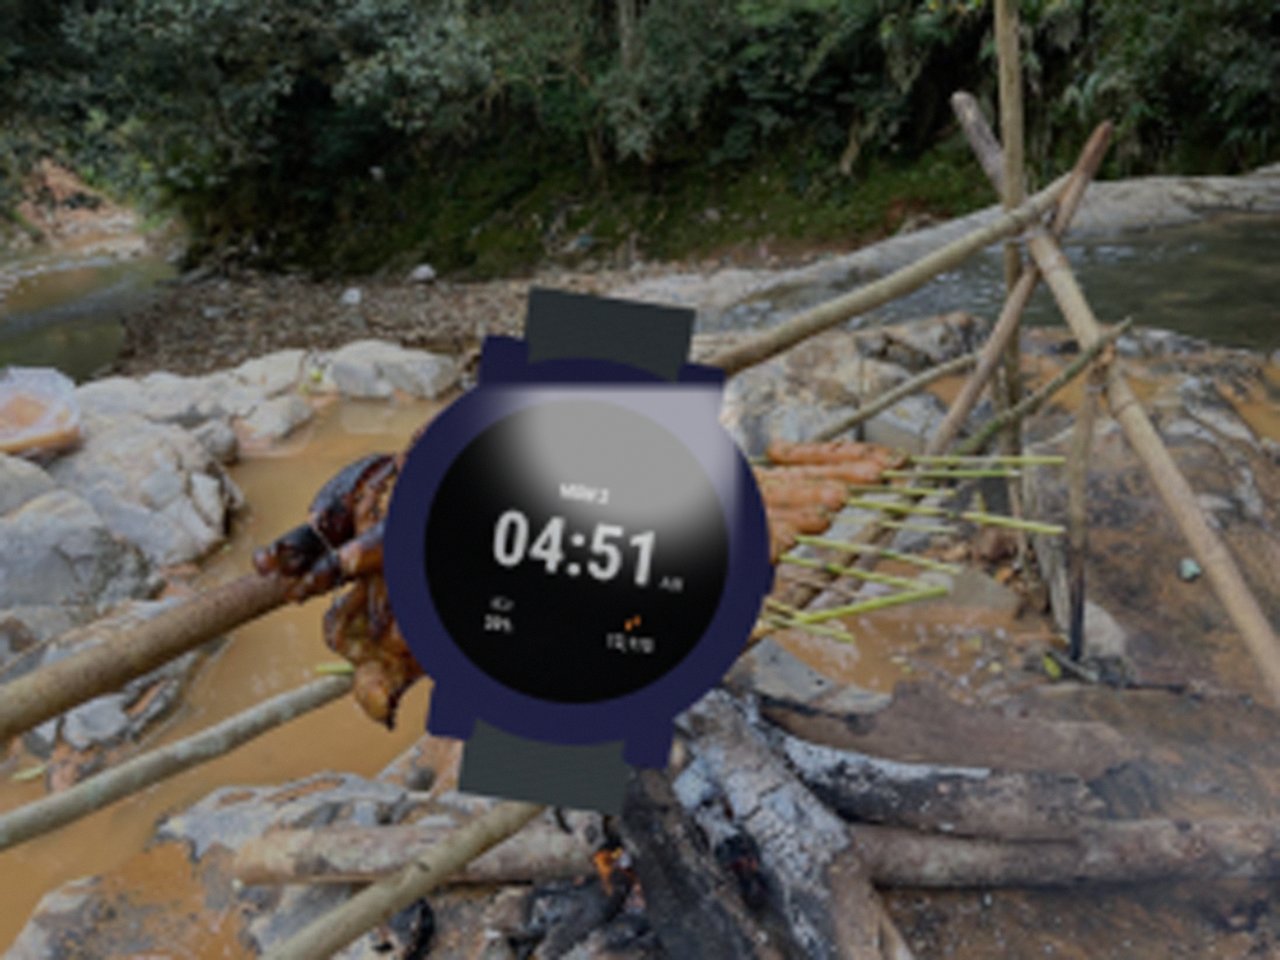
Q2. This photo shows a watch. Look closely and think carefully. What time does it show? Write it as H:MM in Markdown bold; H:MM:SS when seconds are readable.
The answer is **4:51**
